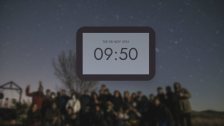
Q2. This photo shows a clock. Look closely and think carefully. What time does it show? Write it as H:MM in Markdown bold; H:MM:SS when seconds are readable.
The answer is **9:50**
